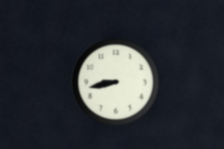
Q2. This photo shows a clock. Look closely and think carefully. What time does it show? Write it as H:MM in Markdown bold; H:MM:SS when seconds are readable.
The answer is **8:43**
